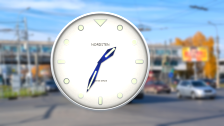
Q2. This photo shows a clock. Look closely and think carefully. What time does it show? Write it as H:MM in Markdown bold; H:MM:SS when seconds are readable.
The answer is **1:34**
